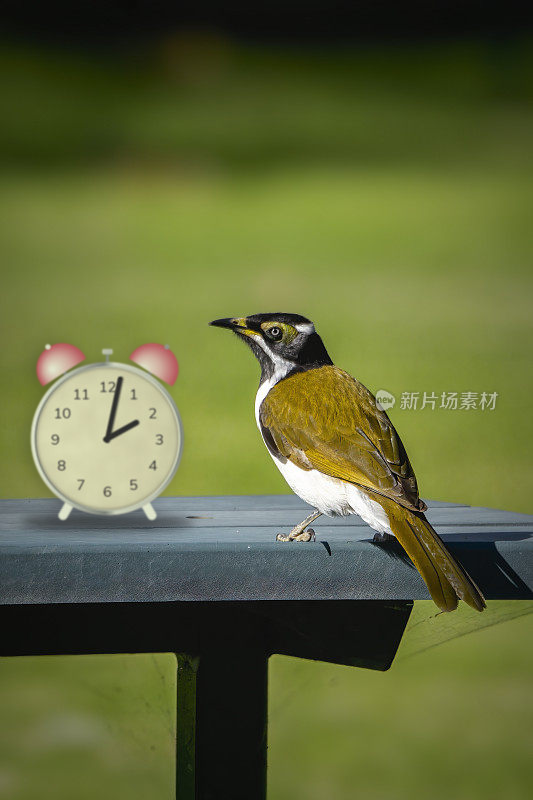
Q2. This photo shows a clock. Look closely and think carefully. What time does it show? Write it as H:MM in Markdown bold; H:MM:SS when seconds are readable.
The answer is **2:02**
